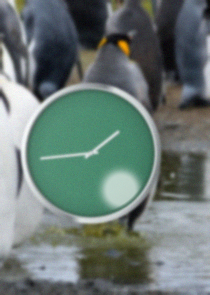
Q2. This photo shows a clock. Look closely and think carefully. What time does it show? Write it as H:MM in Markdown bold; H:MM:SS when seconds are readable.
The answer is **1:44**
